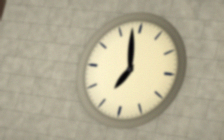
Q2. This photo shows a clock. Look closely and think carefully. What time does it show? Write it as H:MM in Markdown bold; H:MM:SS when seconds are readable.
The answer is **6:58**
